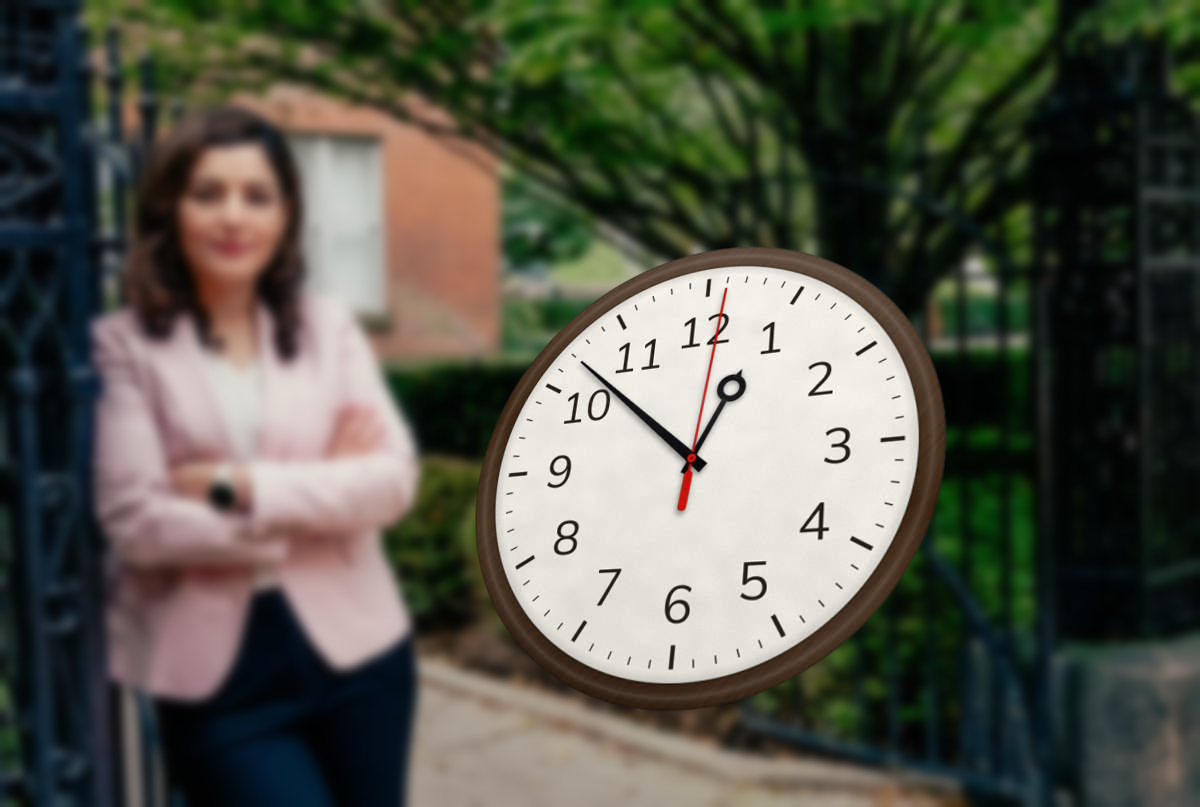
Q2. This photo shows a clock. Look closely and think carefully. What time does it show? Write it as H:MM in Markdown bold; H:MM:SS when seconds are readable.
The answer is **12:52:01**
